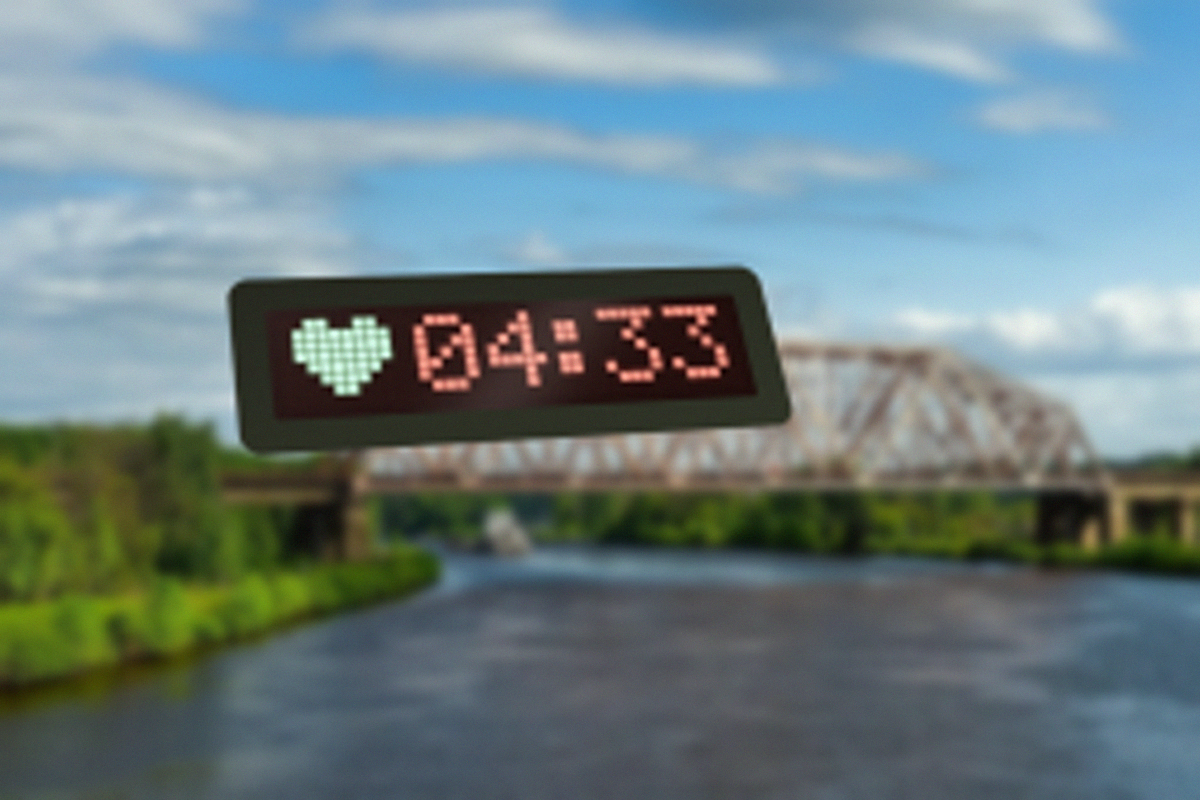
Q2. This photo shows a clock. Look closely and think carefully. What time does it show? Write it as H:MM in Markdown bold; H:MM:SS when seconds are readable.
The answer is **4:33**
